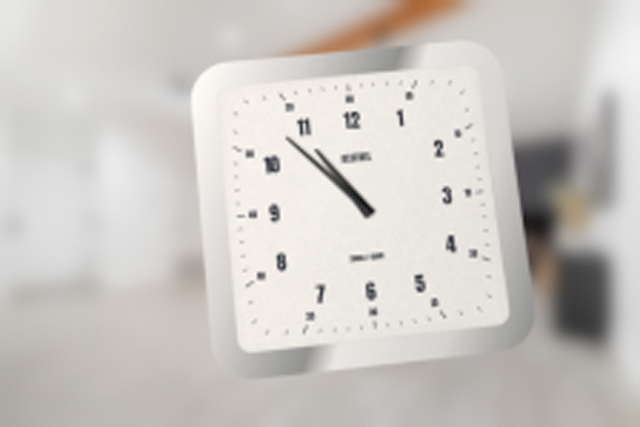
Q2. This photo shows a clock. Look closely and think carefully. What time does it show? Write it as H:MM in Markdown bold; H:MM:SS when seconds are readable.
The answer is **10:53**
